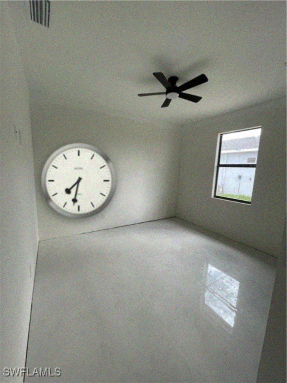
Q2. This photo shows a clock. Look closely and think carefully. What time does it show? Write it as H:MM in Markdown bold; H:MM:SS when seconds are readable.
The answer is **7:32**
